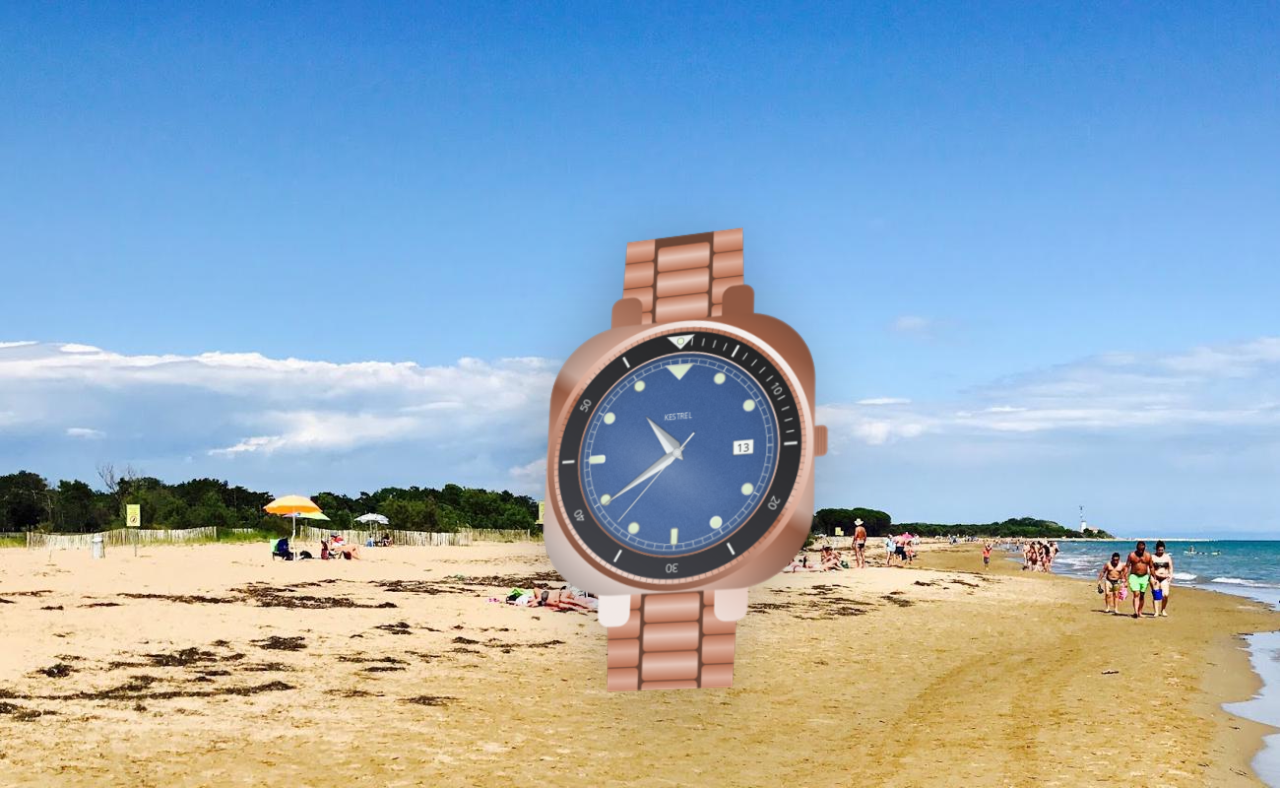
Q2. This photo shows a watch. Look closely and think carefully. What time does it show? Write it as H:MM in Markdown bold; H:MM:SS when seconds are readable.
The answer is **10:39:37**
